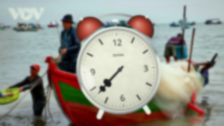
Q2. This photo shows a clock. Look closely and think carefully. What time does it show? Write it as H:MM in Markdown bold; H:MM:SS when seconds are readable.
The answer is **7:38**
